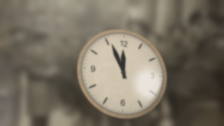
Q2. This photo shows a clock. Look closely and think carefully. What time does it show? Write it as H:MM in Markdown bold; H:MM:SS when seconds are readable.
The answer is **11:56**
